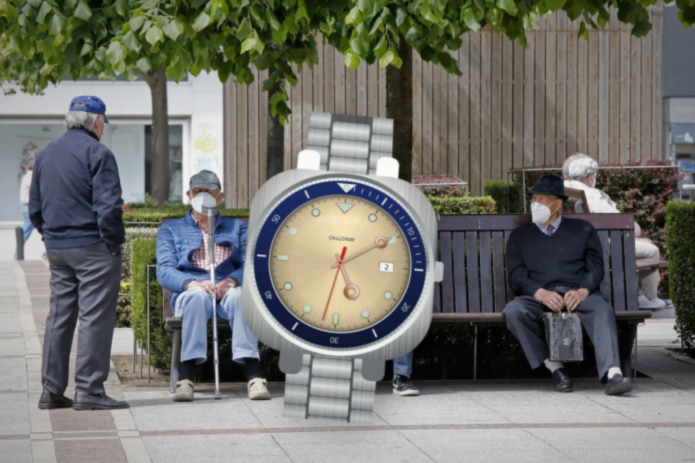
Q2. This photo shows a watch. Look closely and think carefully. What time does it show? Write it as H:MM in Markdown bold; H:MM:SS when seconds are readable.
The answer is **5:09:32**
